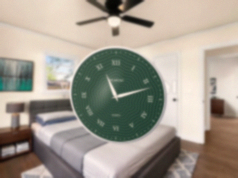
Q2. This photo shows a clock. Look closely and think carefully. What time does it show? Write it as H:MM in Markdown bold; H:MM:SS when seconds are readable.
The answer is **11:12**
